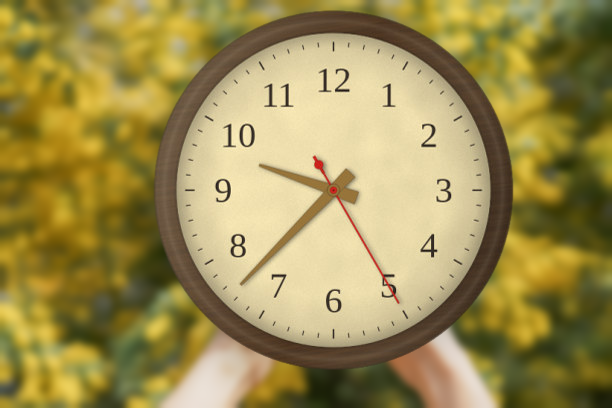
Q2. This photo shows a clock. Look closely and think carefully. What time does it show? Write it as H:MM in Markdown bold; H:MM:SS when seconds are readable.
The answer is **9:37:25**
